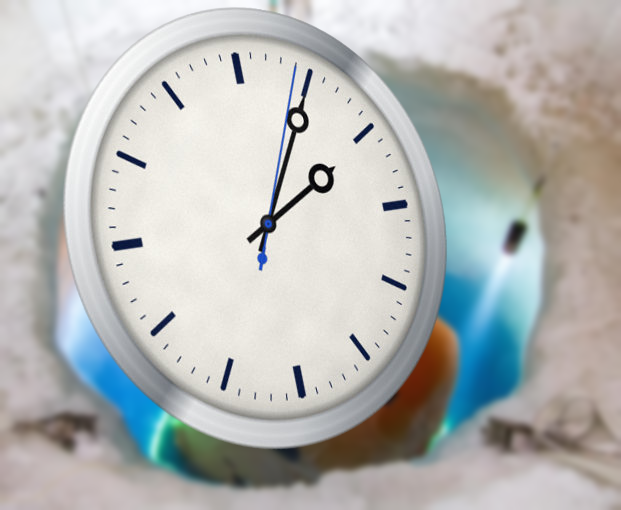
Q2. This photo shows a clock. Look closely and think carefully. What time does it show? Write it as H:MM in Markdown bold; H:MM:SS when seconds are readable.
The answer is **2:05:04**
